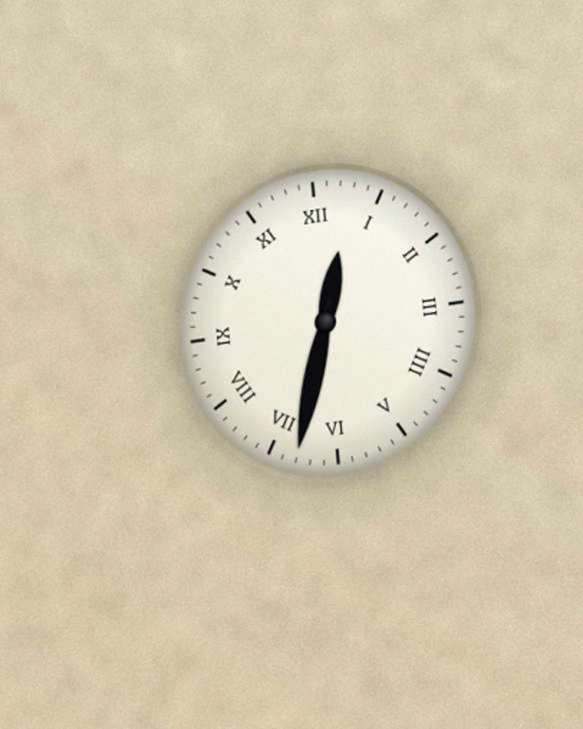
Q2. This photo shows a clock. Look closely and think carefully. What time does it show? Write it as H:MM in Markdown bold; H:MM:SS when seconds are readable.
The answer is **12:33**
